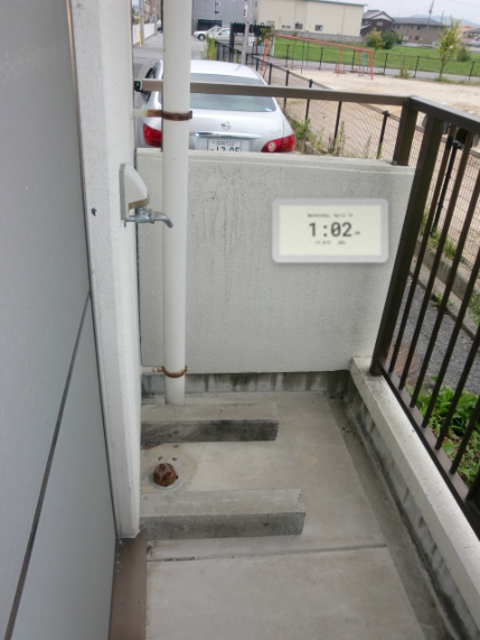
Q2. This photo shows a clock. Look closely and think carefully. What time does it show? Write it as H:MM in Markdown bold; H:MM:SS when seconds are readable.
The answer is **1:02**
